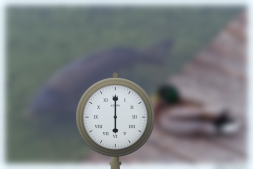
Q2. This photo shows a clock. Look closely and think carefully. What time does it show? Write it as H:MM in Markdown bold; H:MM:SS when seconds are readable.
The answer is **6:00**
